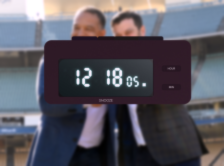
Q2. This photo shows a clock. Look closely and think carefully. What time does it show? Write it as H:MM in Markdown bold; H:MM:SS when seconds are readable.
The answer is **12:18:05**
